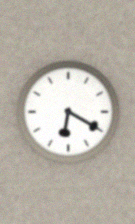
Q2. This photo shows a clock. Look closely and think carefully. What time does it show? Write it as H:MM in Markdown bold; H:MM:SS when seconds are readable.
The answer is **6:20**
